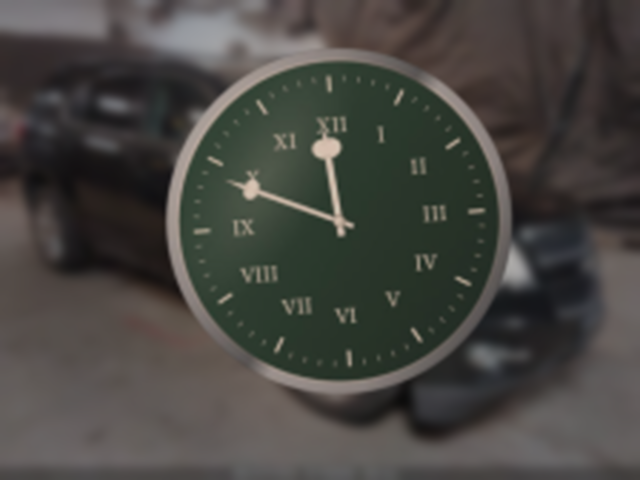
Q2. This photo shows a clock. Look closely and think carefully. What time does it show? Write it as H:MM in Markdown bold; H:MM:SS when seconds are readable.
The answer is **11:49**
